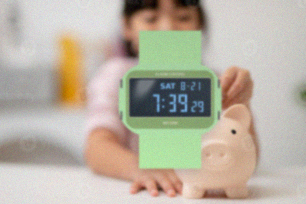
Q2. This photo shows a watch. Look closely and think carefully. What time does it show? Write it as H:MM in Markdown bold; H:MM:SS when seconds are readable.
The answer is **7:39:29**
